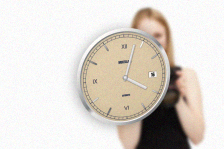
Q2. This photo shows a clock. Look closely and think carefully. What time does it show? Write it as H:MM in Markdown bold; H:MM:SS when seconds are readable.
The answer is **4:03**
